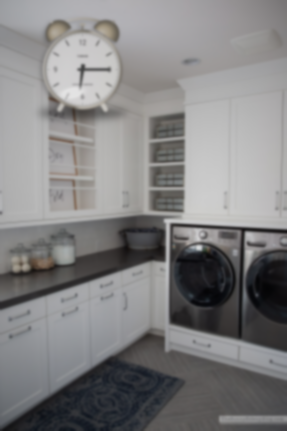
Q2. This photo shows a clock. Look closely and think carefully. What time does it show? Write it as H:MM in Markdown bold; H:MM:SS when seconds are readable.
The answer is **6:15**
